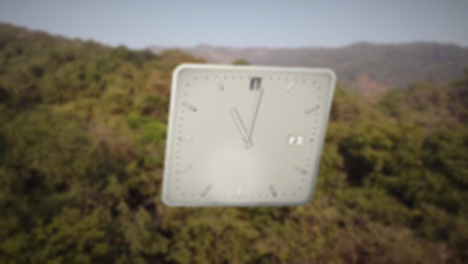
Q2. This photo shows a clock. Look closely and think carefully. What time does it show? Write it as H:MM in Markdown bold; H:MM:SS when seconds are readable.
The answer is **11:01**
